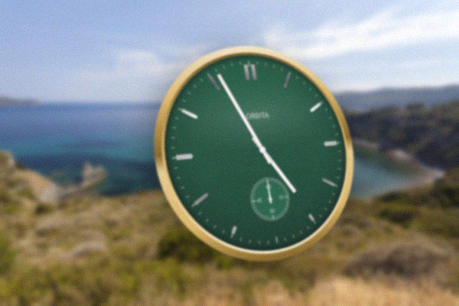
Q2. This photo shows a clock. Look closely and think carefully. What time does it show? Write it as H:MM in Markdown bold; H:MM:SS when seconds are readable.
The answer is **4:56**
